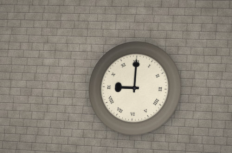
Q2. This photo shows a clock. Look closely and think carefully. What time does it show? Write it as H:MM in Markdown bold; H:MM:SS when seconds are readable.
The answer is **9:00**
